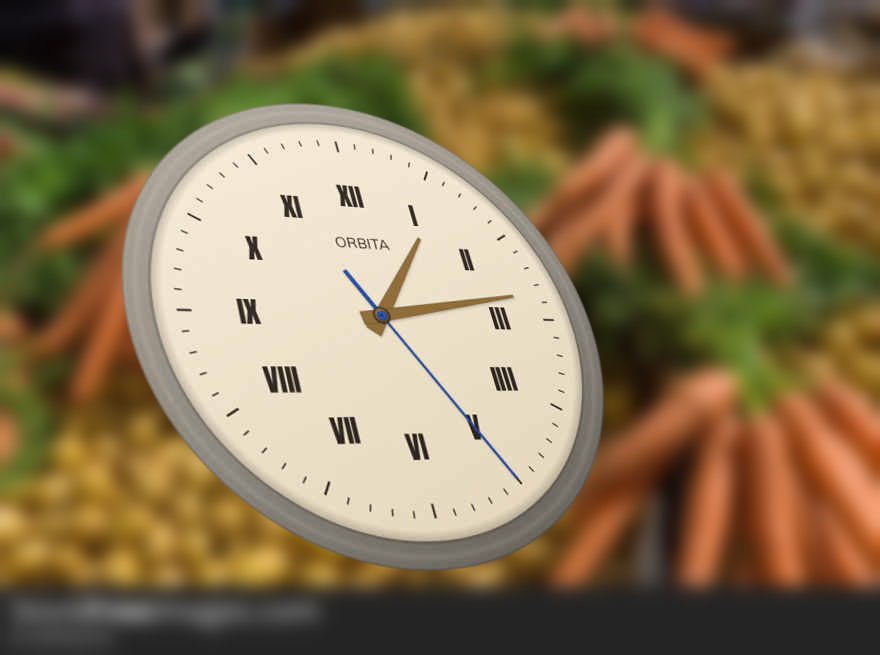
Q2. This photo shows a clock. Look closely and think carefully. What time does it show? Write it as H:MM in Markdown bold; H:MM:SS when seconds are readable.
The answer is **1:13:25**
